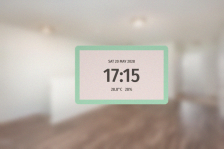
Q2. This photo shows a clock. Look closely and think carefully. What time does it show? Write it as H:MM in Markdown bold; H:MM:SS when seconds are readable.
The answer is **17:15**
